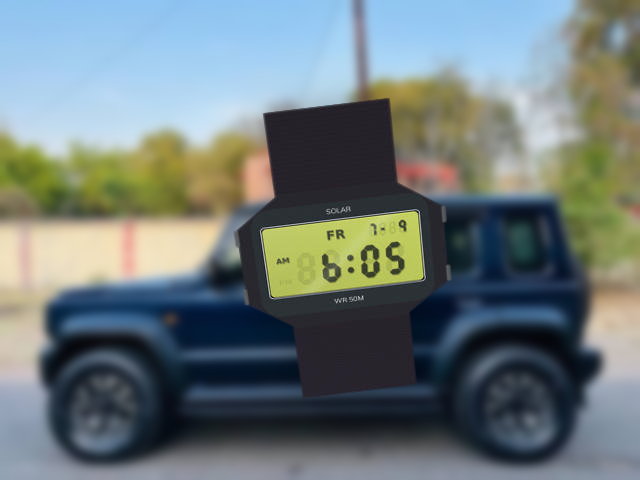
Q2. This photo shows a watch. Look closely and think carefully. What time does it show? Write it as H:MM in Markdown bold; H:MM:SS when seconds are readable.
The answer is **6:05**
